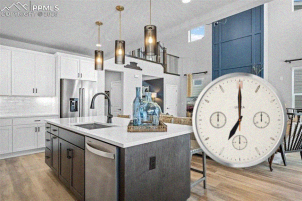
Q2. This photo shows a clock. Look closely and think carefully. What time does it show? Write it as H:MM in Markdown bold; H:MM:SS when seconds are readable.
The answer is **7:00**
